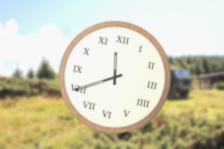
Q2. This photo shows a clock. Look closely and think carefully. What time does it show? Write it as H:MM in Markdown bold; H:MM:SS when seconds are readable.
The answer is **11:40**
